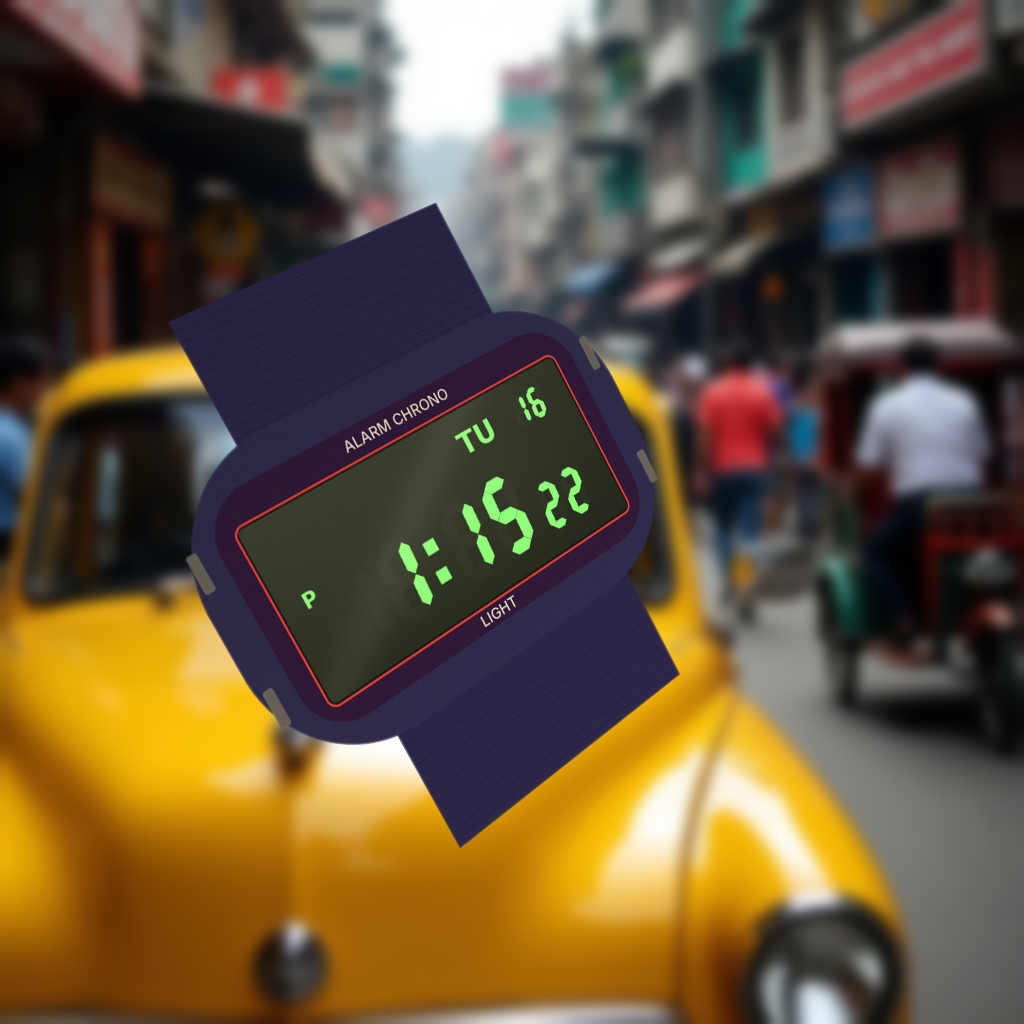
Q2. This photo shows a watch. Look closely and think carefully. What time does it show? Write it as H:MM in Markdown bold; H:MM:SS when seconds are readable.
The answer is **1:15:22**
